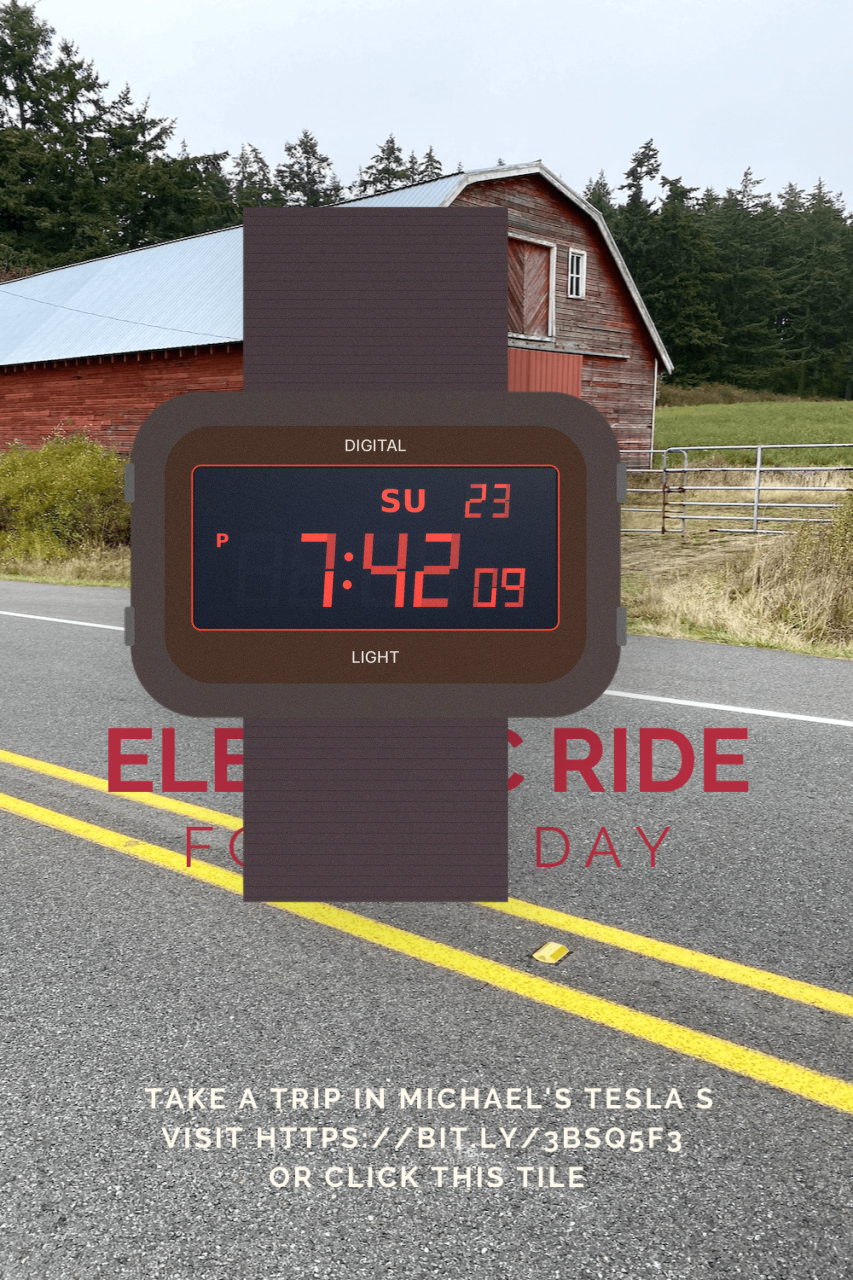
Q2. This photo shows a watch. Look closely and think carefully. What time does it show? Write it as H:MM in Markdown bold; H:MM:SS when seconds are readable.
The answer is **7:42:09**
